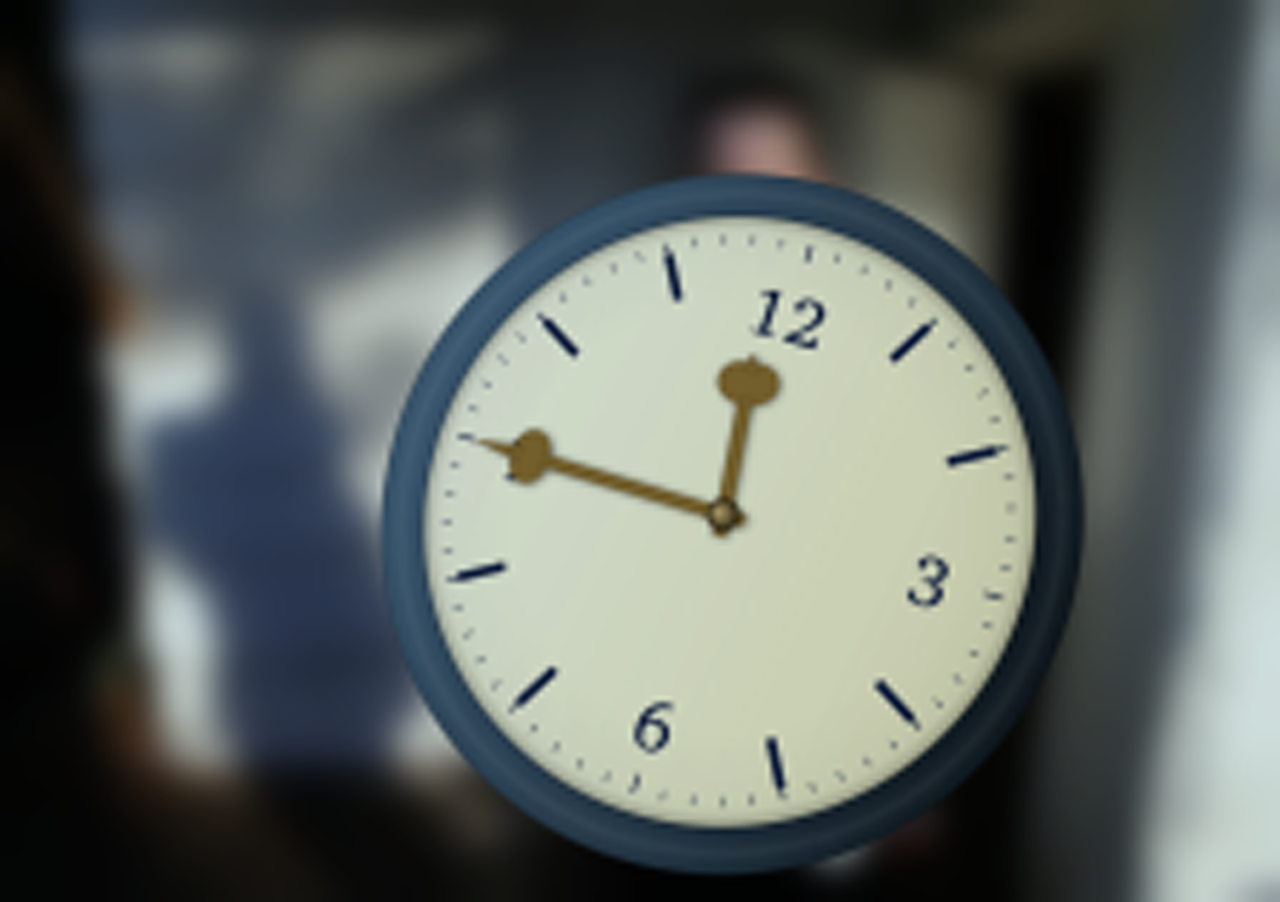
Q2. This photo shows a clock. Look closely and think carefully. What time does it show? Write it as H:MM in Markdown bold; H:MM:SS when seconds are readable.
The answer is **11:45**
